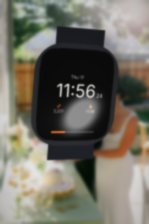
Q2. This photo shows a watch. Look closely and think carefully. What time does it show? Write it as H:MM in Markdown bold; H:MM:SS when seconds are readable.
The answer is **11:56**
